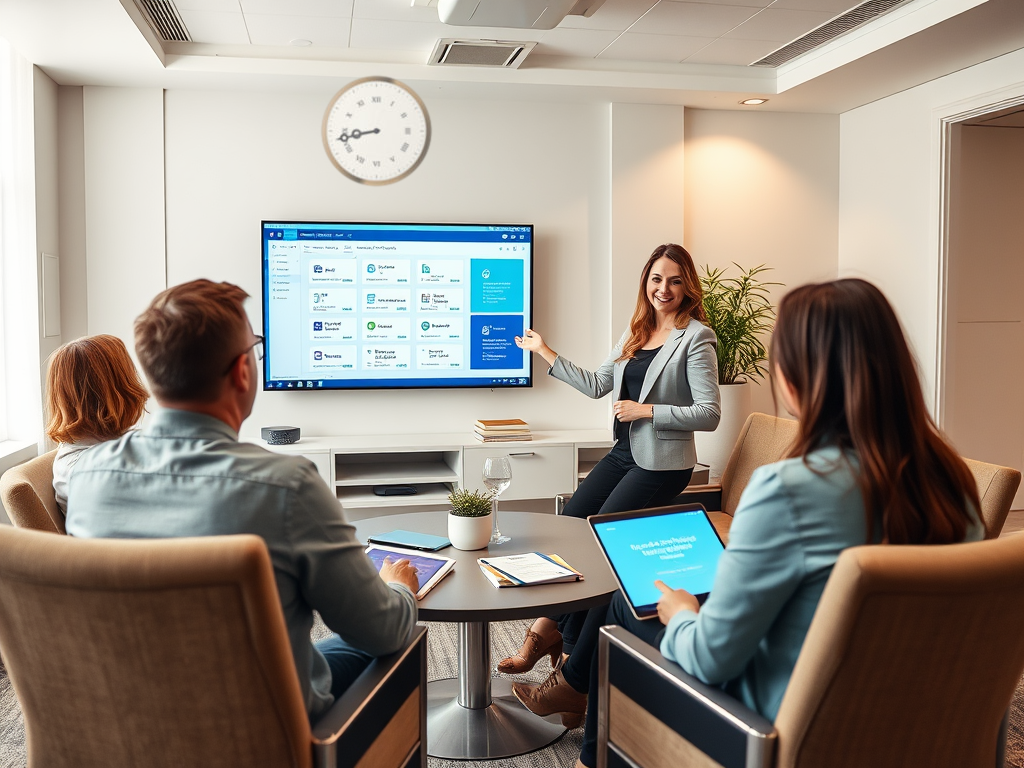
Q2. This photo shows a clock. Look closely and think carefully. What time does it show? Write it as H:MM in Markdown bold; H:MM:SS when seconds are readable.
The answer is **8:43**
